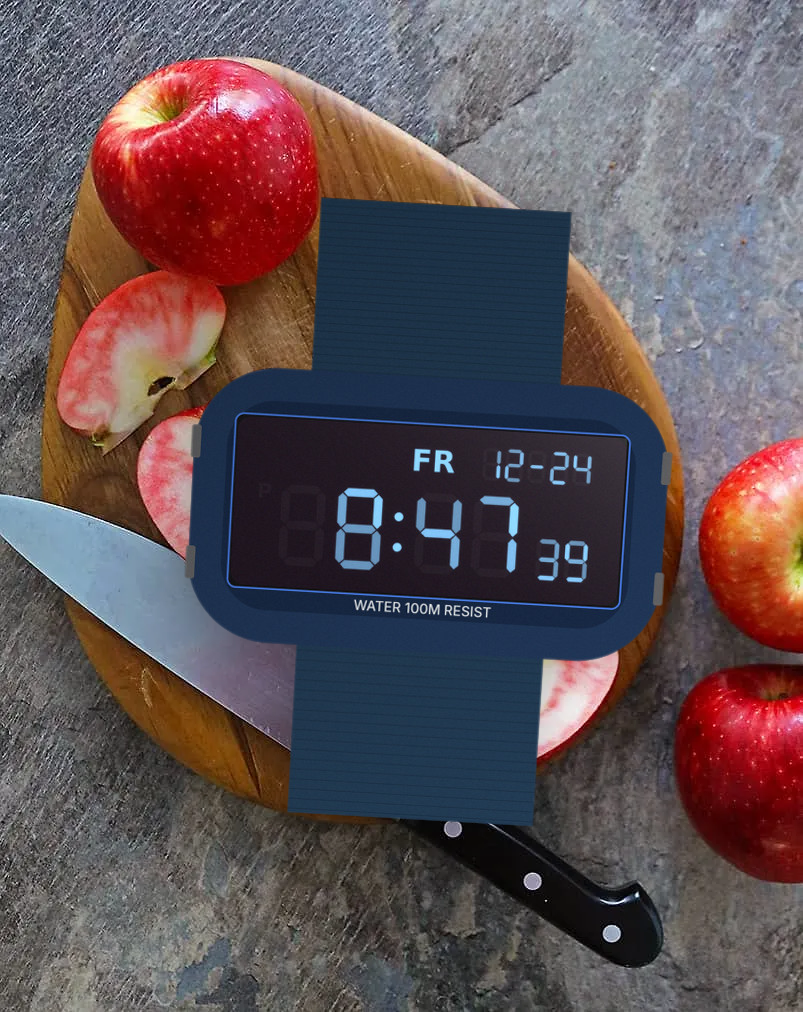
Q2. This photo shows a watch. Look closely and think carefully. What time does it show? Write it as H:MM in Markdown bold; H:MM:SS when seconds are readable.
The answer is **8:47:39**
